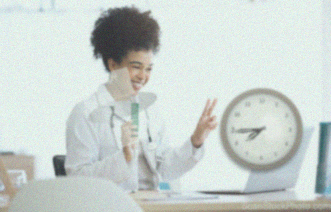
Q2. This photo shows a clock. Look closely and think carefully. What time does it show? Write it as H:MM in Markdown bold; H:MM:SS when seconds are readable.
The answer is **7:44**
